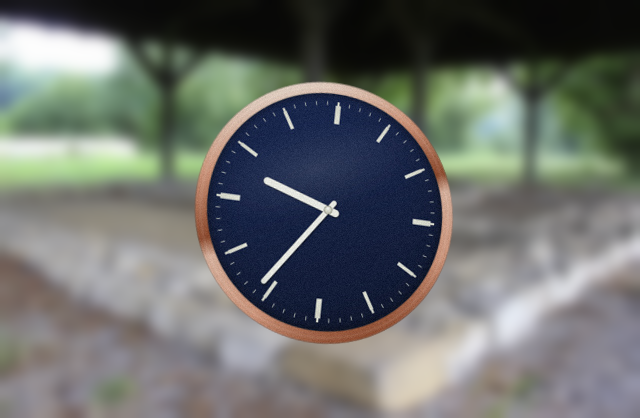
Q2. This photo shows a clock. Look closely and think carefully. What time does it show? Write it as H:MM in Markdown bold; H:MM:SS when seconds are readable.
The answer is **9:36**
